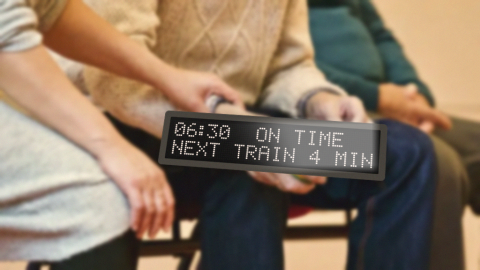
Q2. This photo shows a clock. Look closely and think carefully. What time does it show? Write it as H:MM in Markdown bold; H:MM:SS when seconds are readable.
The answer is **6:30**
